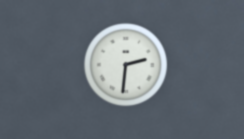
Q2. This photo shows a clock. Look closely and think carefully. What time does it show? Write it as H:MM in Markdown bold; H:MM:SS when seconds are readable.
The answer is **2:31**
